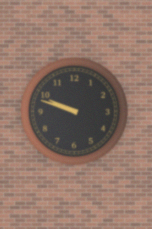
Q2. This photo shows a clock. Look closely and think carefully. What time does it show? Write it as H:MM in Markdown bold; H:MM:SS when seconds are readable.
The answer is **9:48**
